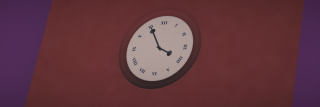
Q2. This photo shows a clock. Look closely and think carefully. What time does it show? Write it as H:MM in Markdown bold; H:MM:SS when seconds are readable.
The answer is **3:55**
